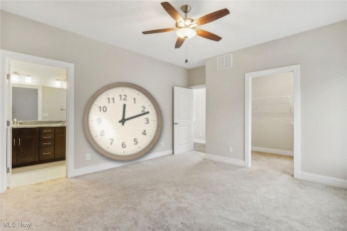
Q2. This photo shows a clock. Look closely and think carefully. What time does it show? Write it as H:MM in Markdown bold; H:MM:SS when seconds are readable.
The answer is **12:12**
